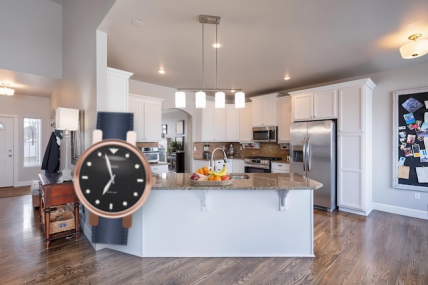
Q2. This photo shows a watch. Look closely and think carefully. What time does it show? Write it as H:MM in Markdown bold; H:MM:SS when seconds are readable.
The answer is **6:57**
